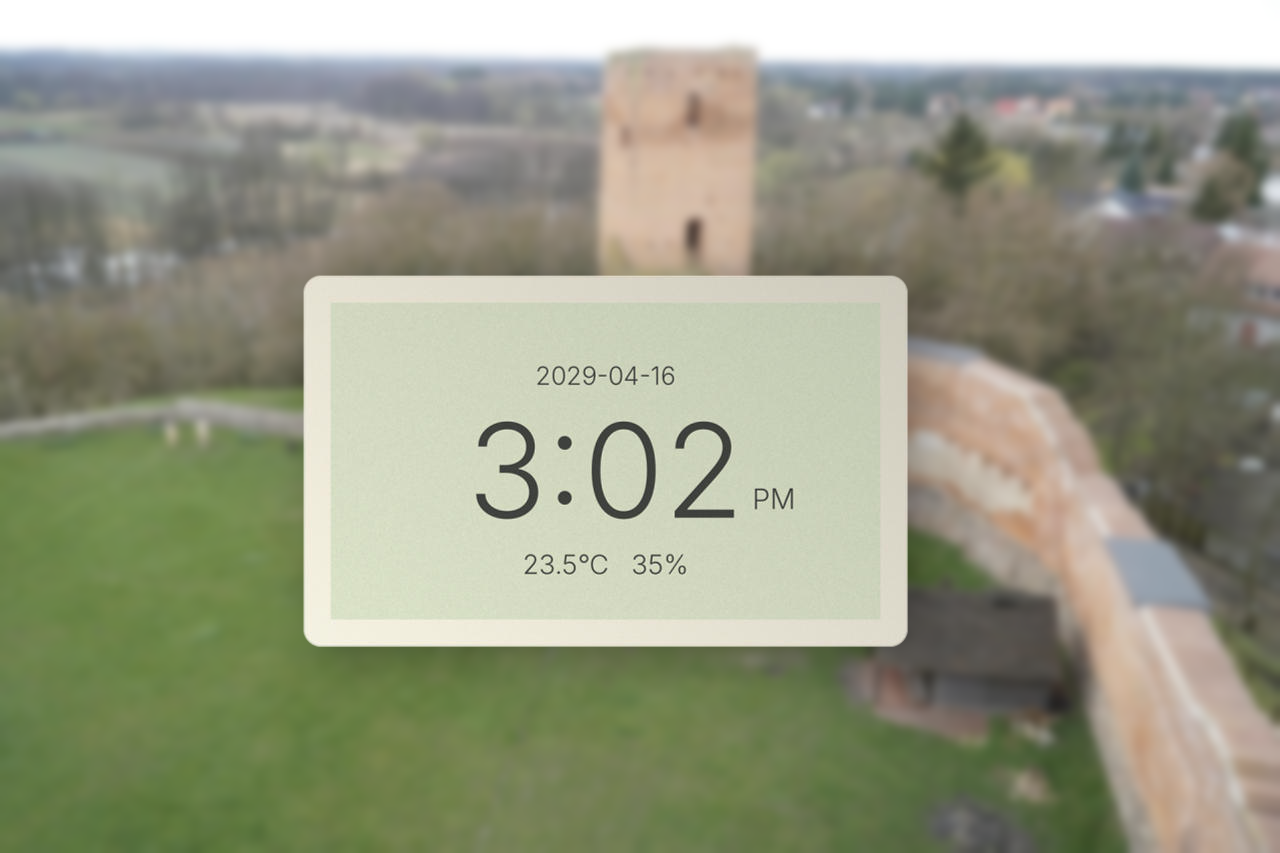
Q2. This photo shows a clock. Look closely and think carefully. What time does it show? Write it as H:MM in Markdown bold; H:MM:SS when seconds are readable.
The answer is **3:02**
